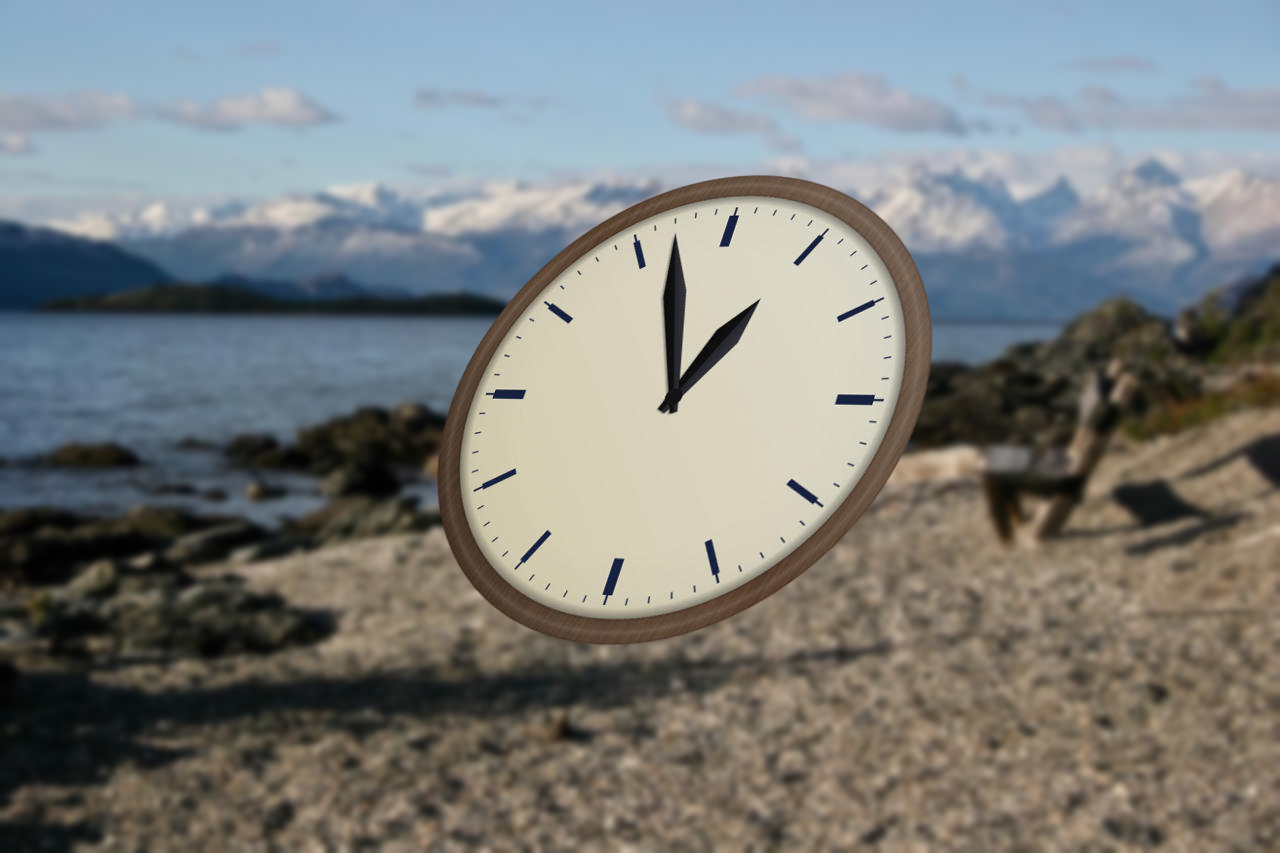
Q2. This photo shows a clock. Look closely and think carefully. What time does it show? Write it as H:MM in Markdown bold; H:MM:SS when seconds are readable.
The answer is **12:57**
